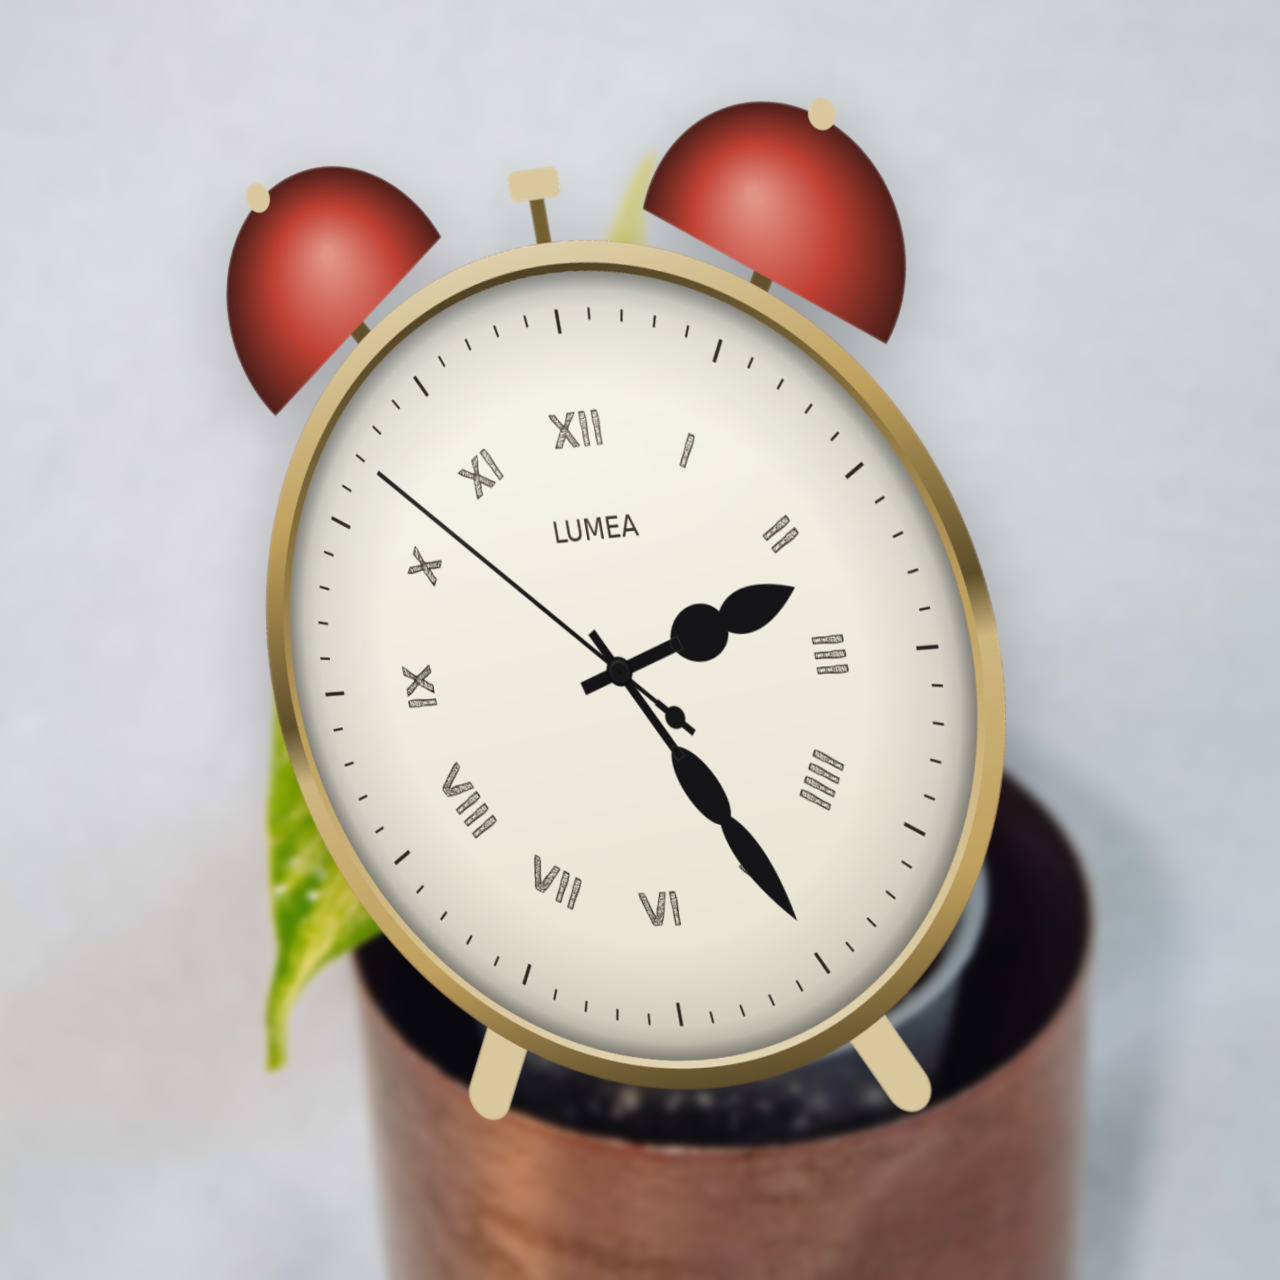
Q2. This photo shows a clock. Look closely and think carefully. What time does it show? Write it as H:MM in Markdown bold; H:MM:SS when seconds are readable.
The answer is **2:24:52**
